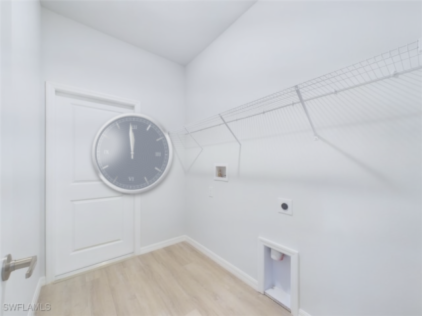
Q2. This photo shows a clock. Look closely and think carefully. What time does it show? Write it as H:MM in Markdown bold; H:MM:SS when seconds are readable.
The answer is **11:59**
